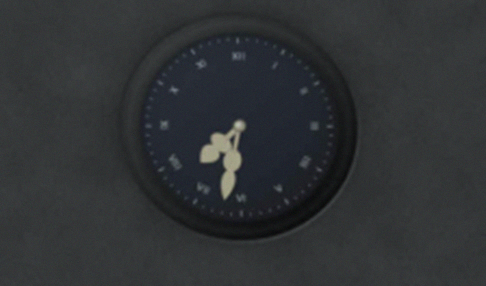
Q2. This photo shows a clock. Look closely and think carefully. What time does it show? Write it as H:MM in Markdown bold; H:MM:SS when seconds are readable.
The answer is **7:32**
